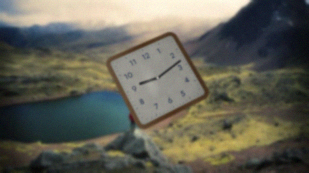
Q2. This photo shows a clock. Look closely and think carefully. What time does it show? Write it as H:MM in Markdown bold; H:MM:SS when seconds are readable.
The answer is **9:13**
